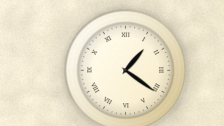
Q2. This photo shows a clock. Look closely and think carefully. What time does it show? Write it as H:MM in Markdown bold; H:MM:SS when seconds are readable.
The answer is **1:21**
